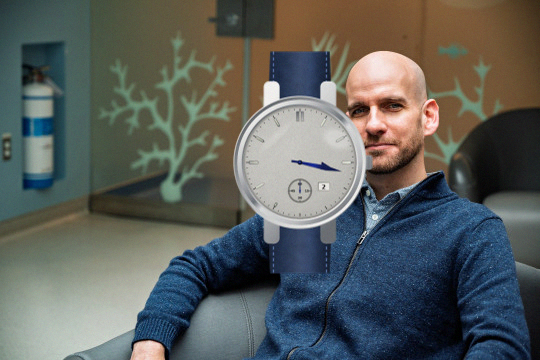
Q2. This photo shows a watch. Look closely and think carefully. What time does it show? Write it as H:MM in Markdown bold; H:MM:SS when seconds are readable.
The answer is **3:17**
